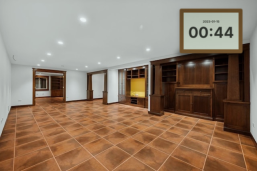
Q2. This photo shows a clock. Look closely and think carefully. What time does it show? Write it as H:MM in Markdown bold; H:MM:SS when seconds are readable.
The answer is **0:44**
